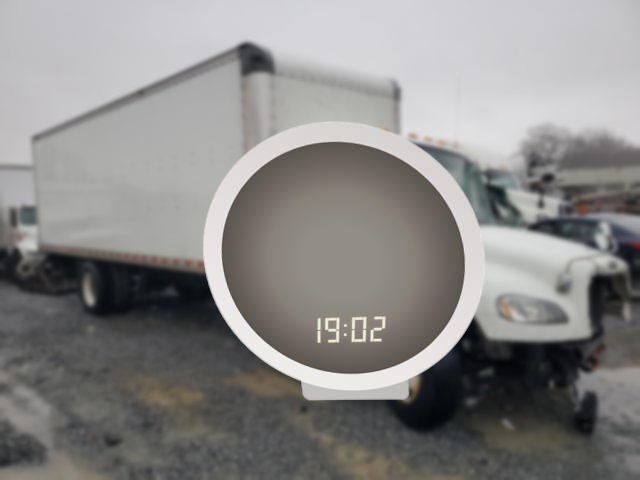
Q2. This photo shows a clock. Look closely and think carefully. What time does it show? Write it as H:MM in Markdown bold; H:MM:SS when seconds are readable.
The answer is **19:02**
